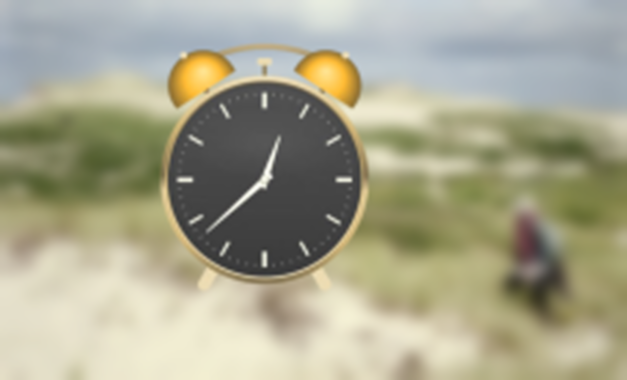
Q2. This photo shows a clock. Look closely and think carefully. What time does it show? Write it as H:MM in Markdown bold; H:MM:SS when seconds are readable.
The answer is **12:38**
